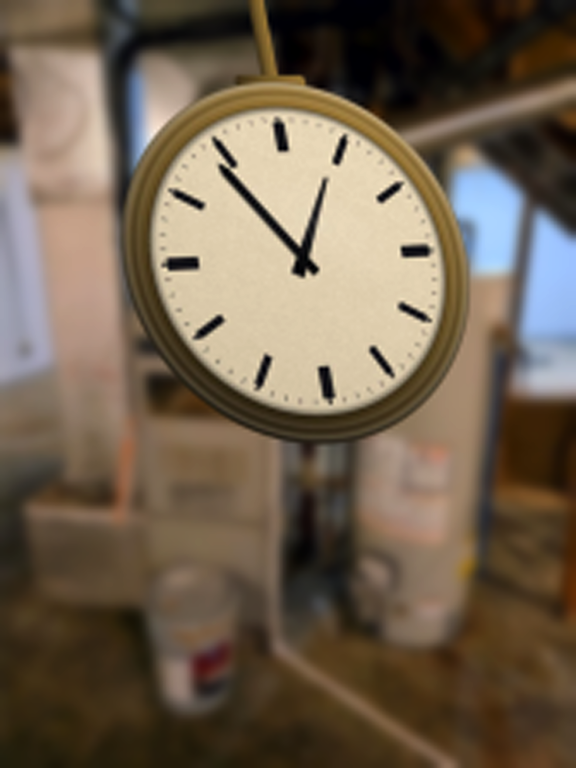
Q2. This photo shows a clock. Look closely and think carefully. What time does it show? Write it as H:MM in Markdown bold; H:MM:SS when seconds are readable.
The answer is **12:54**
